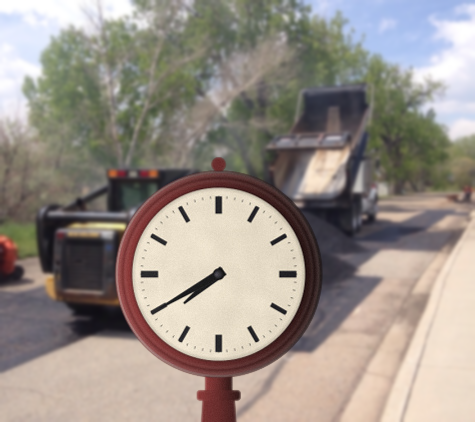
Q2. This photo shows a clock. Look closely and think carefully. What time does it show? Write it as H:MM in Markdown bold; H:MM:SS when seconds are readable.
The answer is **7:40**
